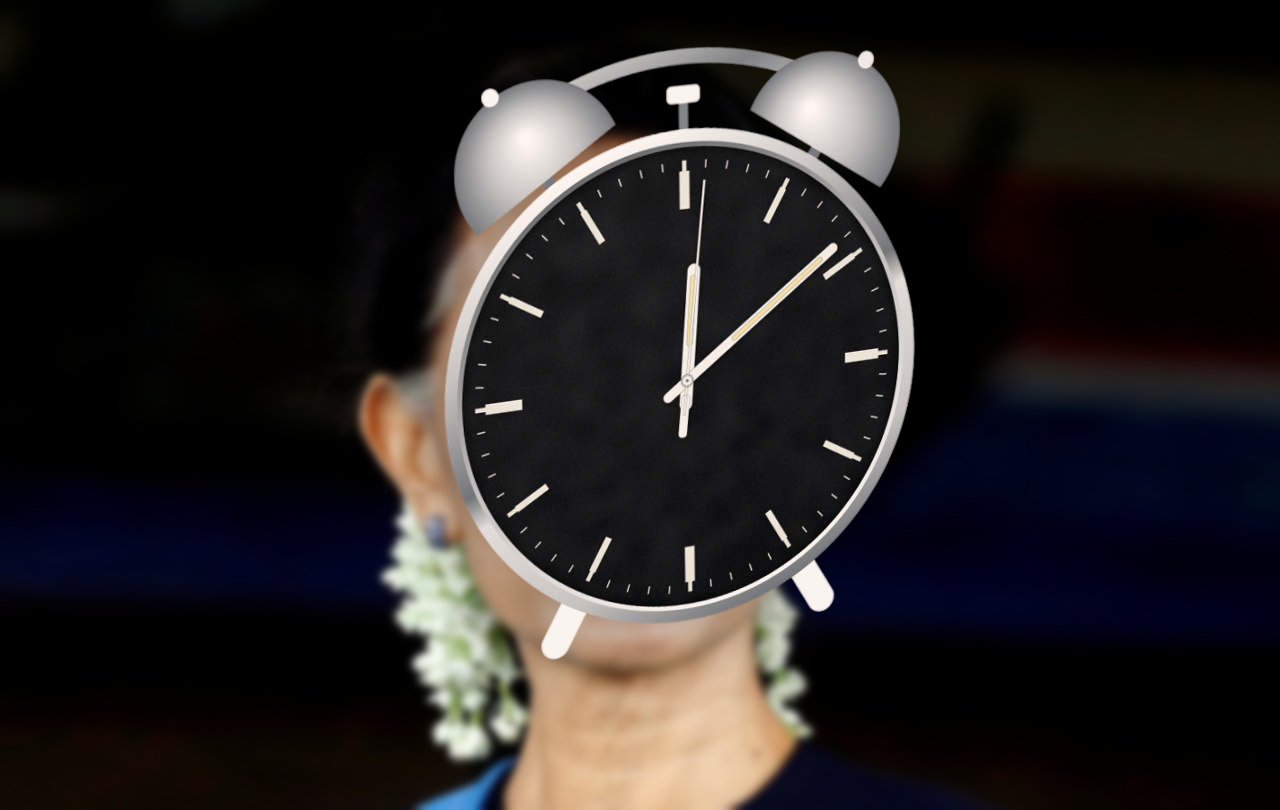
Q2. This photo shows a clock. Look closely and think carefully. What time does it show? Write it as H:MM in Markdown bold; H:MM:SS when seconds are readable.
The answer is **12:09:01**
